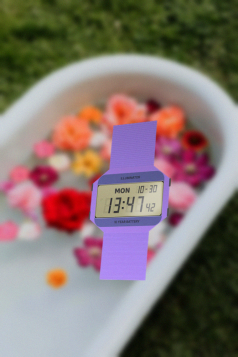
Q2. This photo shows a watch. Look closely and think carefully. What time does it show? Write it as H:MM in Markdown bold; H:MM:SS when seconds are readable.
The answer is **13:47:42**
